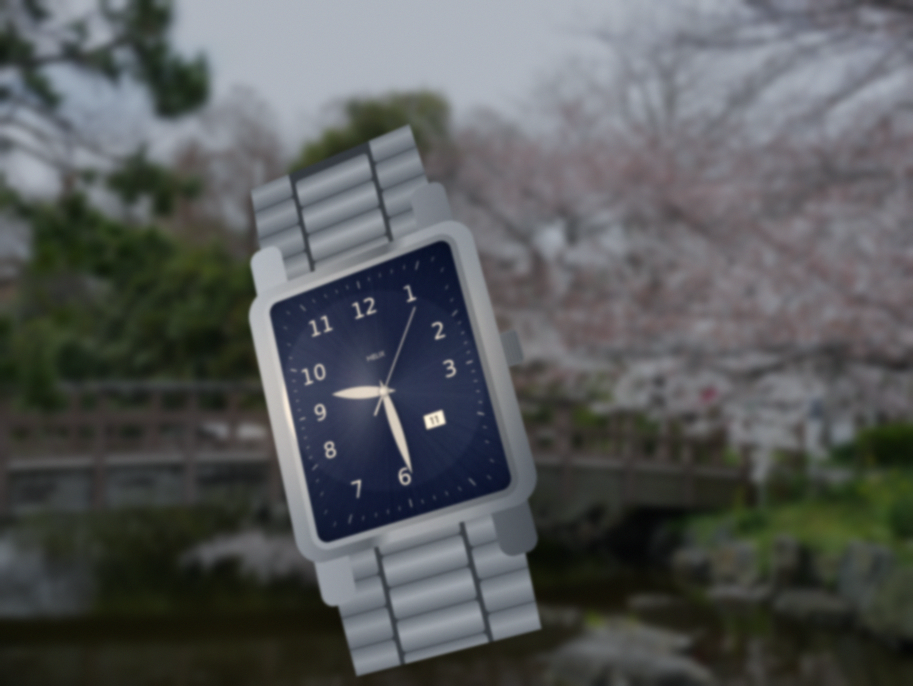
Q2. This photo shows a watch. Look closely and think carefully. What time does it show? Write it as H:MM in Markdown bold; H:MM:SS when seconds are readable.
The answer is **9:29:06**
